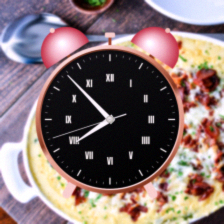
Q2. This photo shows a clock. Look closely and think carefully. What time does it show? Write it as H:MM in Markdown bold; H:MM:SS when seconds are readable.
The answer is **7:52:42**
